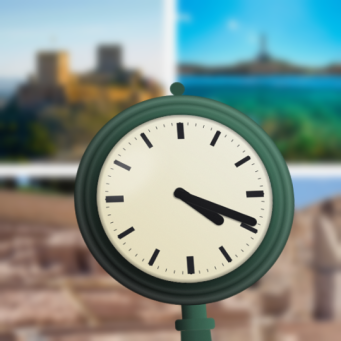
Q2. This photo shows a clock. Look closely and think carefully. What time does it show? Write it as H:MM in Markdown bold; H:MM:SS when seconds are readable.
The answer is **4:19**
